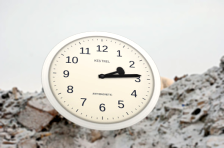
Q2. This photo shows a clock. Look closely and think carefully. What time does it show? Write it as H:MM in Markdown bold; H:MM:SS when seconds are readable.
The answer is **2:14**
